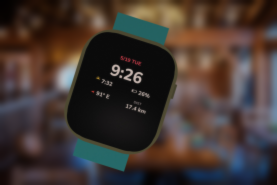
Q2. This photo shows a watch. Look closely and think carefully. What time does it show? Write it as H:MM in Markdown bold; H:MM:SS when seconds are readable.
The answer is **9:26**
